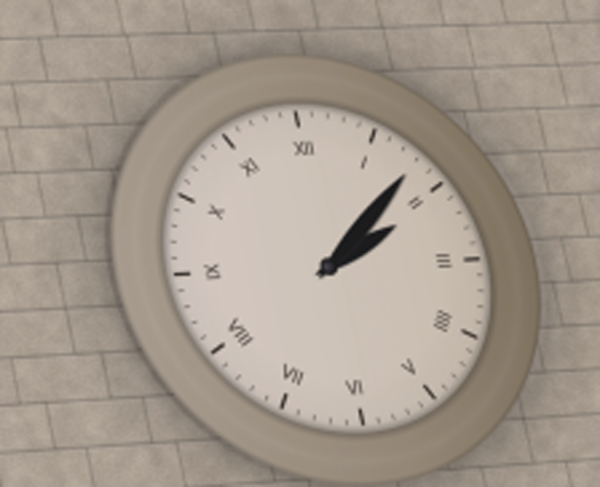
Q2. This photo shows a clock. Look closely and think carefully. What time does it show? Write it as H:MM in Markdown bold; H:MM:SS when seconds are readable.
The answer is **2:08**
